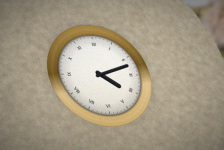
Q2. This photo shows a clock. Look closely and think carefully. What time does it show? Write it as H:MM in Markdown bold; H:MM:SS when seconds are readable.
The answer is **4:12**
